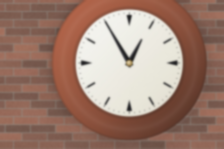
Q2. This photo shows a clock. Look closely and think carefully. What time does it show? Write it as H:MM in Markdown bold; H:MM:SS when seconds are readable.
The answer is **12:55**
